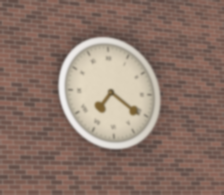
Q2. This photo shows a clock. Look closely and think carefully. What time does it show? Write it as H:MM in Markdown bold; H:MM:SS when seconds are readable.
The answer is **7:21**
